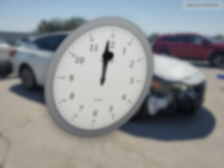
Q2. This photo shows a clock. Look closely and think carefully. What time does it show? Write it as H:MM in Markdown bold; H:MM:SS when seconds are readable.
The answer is **11:59**
